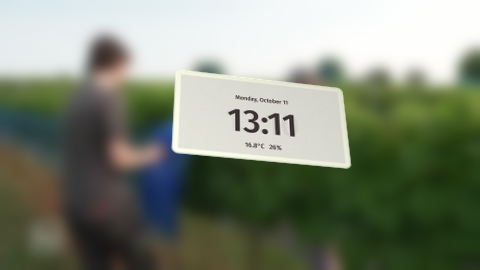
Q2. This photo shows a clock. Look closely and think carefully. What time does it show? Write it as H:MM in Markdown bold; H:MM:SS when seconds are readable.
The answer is **13:11**
